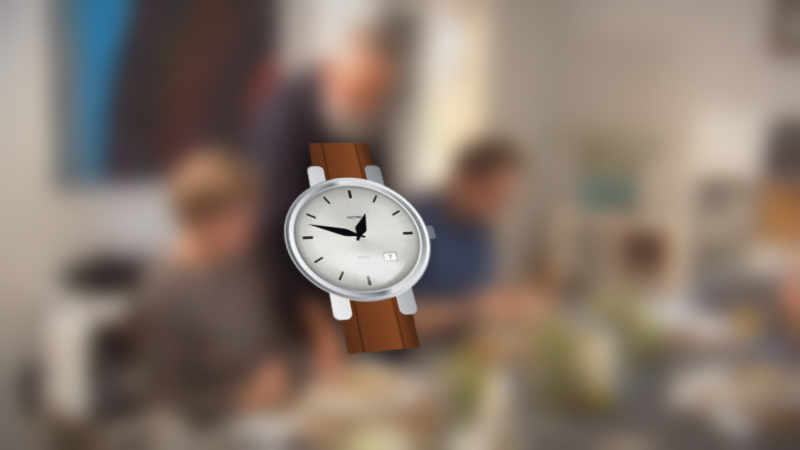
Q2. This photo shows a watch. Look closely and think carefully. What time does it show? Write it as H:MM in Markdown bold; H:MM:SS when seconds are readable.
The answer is **12:48**
